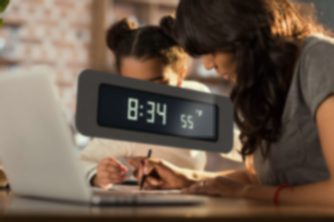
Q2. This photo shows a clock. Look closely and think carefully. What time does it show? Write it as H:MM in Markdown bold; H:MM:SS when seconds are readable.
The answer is **8:34**
